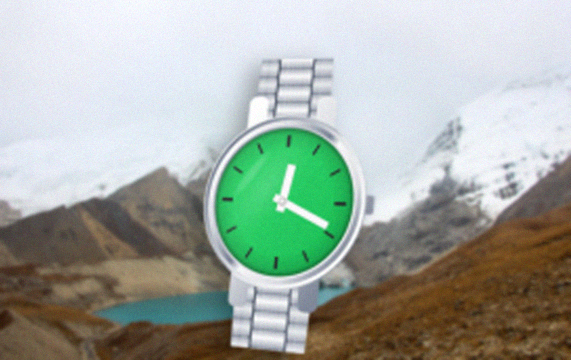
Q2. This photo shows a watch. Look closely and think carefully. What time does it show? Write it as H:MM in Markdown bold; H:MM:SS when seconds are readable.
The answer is **12:19**
